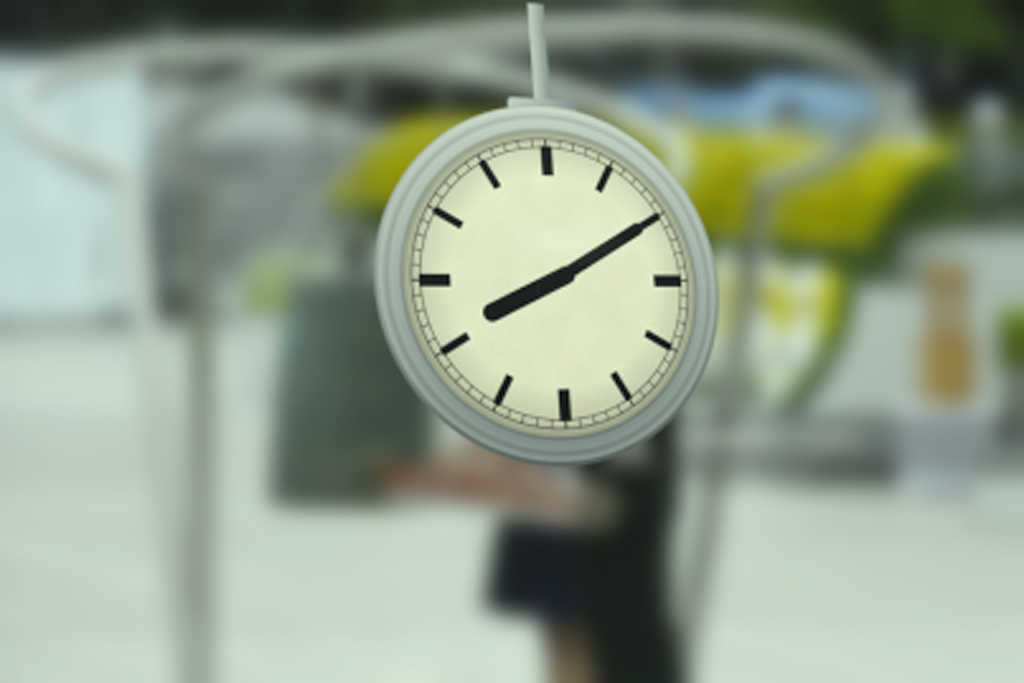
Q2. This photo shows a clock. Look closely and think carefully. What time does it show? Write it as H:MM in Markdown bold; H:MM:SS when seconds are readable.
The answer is **8:10**
